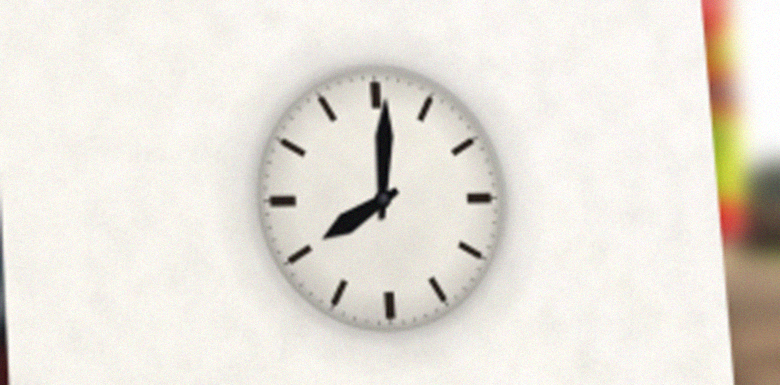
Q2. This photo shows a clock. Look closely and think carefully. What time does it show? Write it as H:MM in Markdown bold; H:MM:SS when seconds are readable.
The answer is **8:01**
